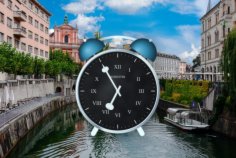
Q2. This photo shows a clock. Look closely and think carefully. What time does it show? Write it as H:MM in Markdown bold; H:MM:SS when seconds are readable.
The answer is **6:55**
